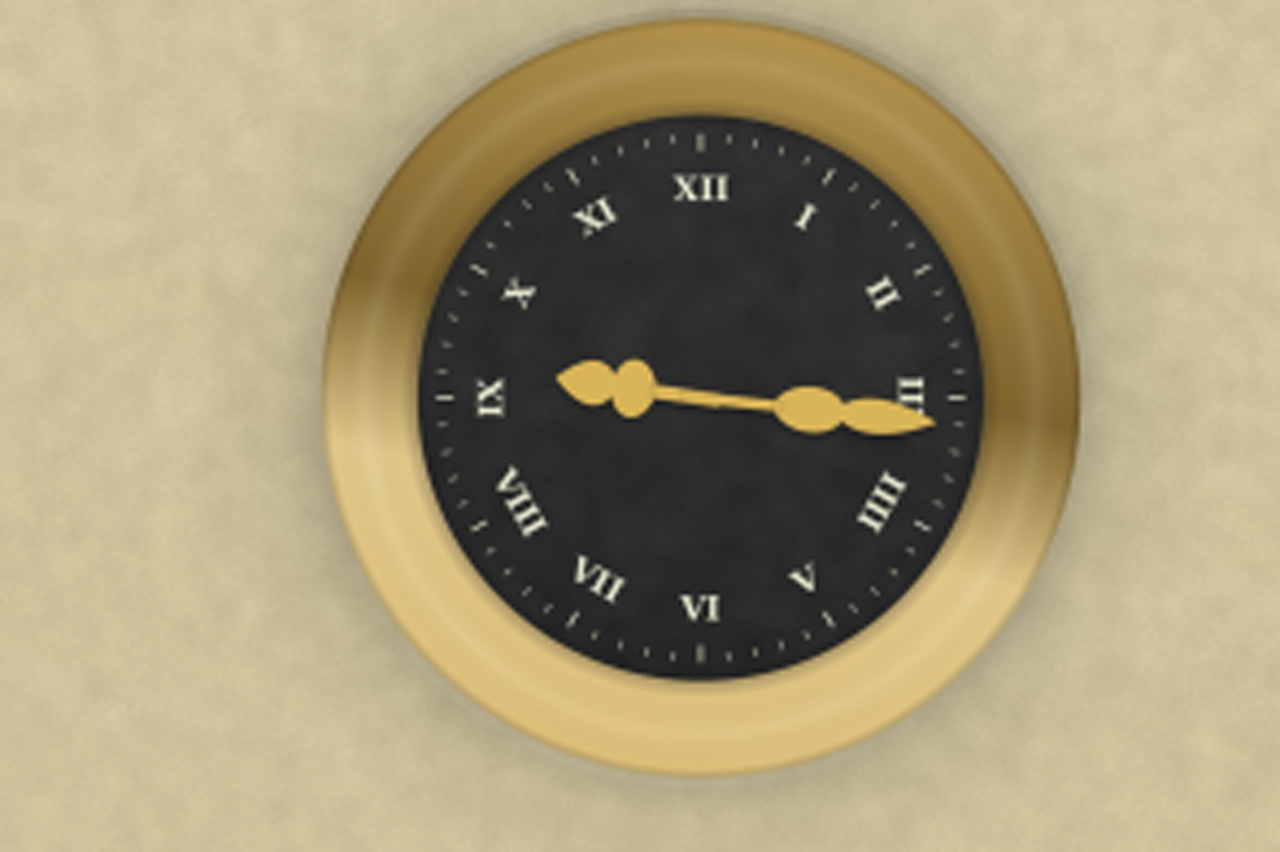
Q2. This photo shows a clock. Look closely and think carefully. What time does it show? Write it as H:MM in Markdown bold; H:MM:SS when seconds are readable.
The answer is **9:16**
